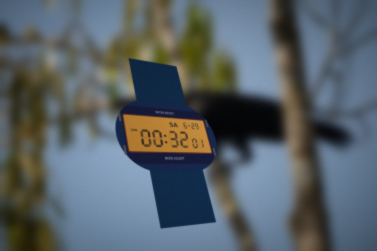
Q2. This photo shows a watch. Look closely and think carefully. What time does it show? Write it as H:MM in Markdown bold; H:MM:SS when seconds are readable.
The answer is **0:32:01**
